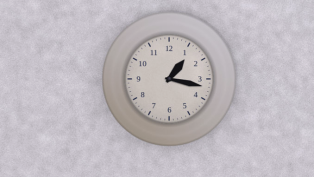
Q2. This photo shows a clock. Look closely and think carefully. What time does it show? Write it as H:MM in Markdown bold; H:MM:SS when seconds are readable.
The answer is **1:17**
